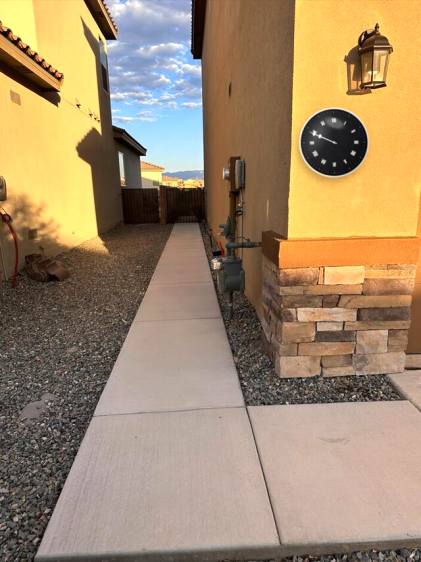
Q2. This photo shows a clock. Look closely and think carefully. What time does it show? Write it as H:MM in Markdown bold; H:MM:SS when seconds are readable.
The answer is **9:49**
